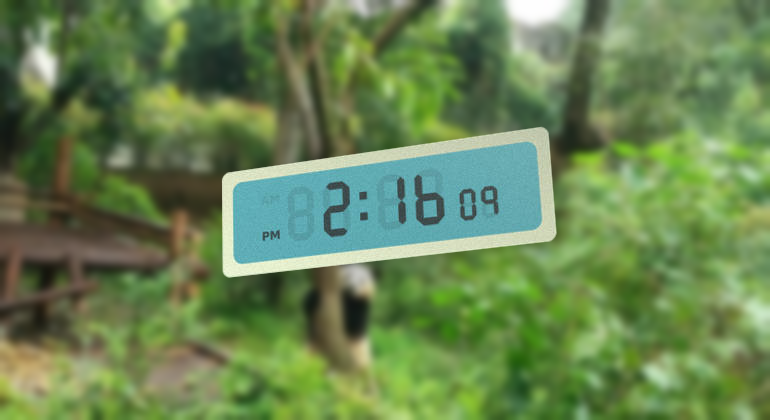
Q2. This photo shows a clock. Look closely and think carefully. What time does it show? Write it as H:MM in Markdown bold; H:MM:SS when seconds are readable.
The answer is **2:16:09**
